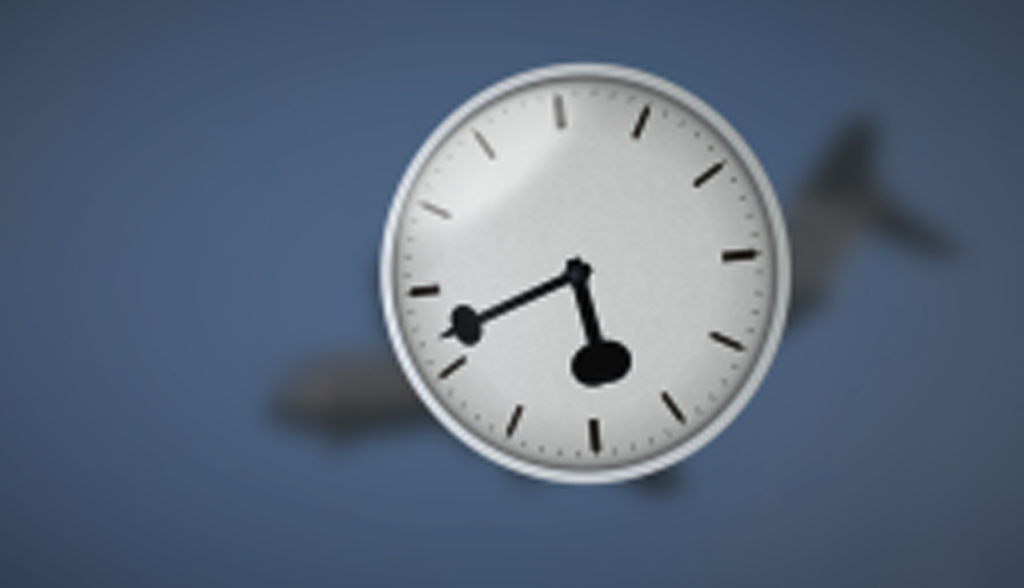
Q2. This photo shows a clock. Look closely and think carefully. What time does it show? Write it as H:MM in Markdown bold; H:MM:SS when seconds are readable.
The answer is **5:42**
